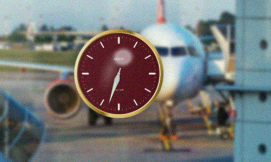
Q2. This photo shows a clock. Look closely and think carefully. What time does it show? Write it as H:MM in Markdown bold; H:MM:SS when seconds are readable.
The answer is **6:33**
